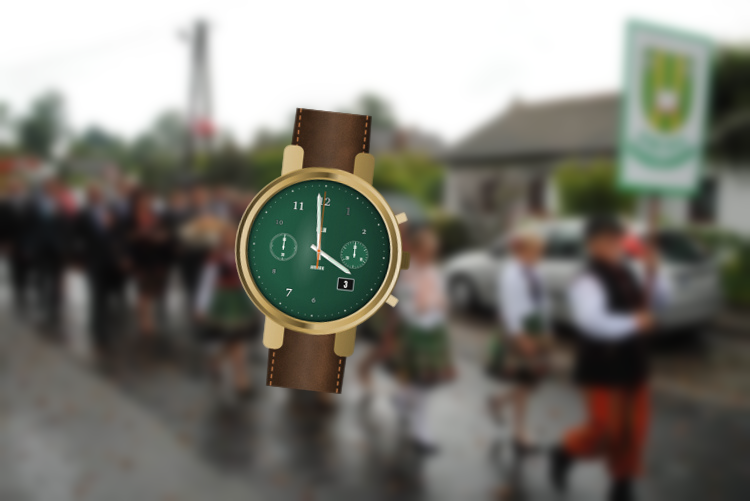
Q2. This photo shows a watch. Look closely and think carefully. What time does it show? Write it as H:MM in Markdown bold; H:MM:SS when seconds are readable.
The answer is **3:59**
